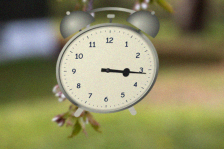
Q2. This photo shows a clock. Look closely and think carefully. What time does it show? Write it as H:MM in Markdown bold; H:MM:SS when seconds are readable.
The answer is **3:16**
